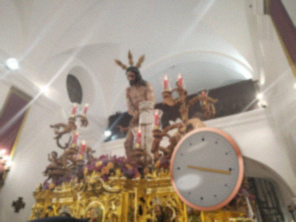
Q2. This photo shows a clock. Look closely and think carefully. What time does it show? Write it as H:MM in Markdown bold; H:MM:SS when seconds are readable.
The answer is **9:16**
